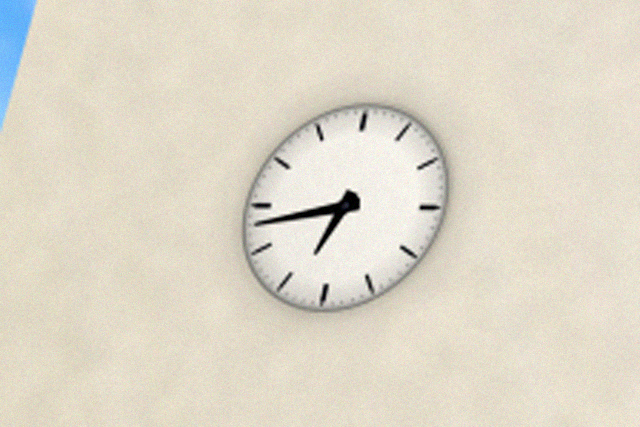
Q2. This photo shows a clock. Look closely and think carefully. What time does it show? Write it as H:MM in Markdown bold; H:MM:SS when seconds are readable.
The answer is **6:43**
